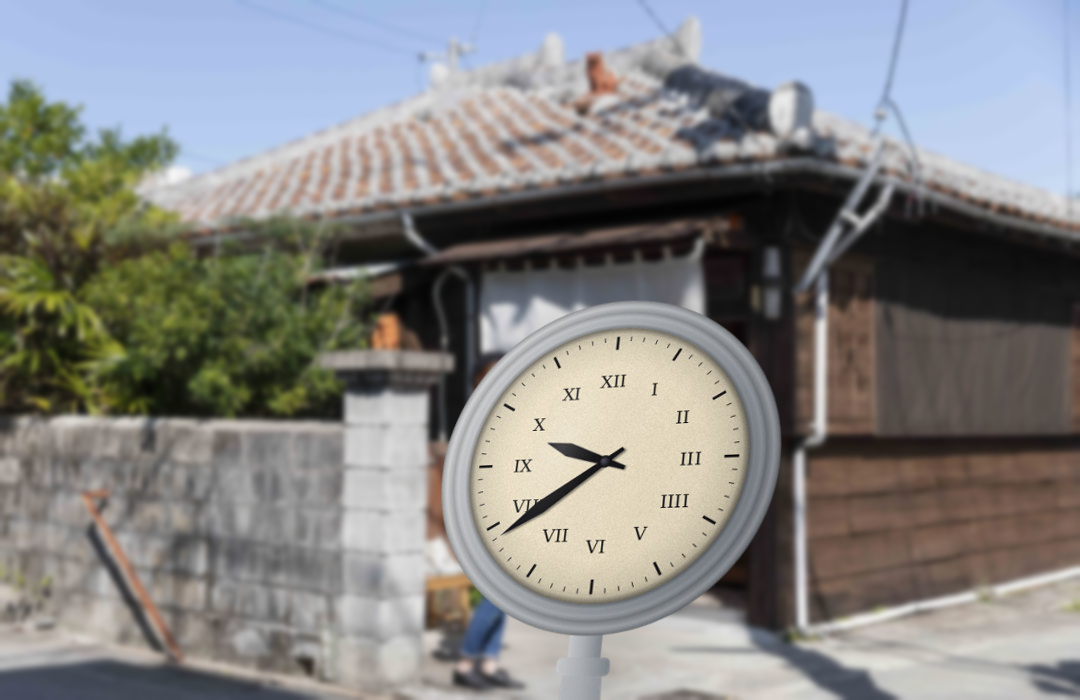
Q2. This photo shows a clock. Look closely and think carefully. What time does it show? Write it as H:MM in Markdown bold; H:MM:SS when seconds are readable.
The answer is **9:39**
